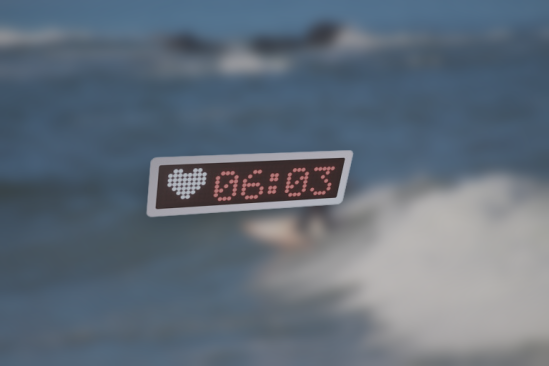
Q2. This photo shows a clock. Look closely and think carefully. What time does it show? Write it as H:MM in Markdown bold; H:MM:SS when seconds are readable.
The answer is **6:03**
